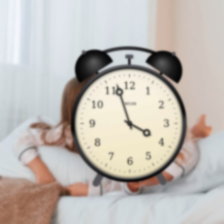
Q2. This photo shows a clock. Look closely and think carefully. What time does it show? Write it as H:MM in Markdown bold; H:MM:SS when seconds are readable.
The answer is **3:57**
